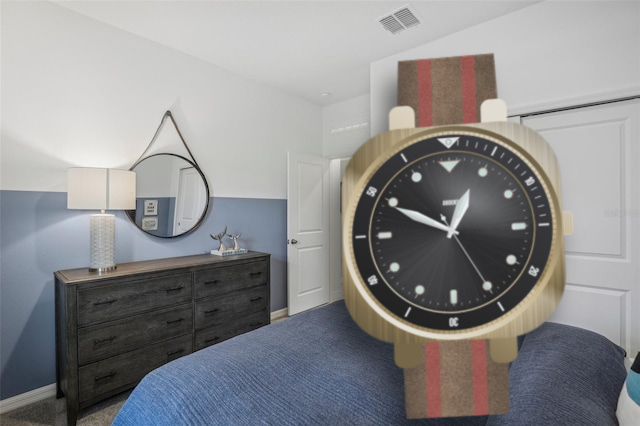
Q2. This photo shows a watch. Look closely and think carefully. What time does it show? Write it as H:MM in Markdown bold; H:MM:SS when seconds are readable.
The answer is **12:49:25**
